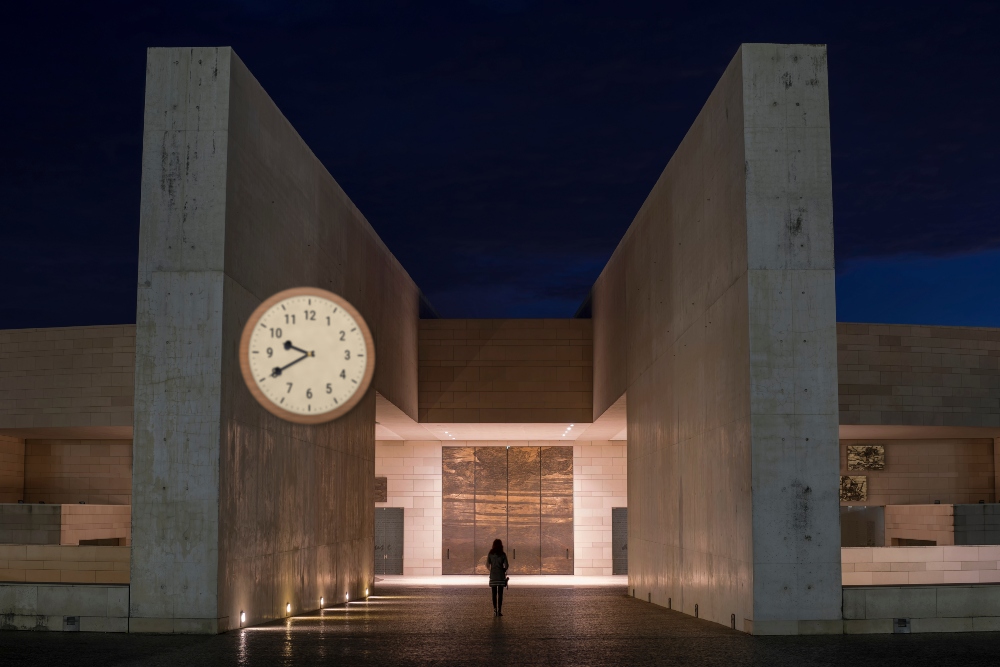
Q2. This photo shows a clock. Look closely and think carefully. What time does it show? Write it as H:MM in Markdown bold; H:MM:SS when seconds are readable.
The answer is **9:40**
